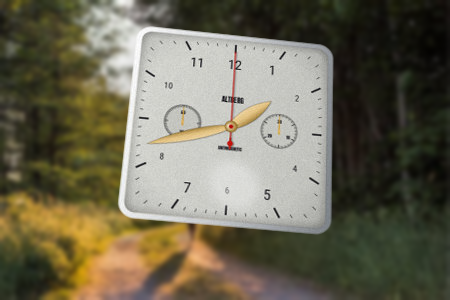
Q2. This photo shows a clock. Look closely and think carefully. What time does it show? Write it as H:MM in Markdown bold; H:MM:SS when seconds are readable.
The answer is **1:42**
